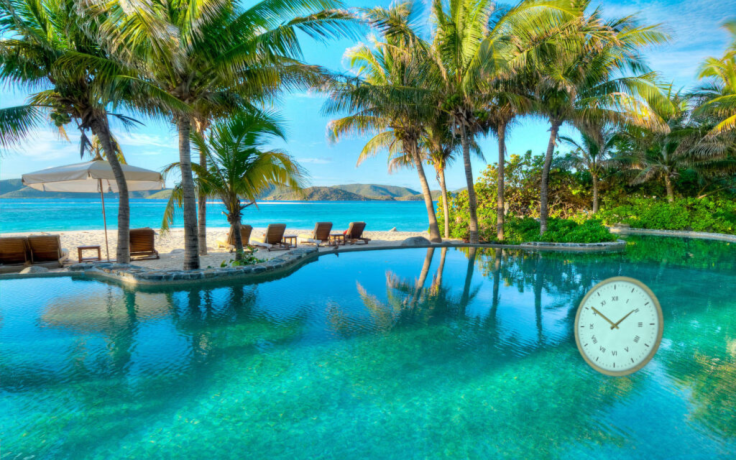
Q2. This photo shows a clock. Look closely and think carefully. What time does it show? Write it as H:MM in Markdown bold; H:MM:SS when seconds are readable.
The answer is **1:51**
